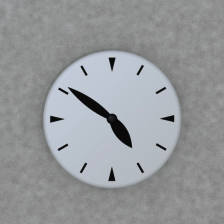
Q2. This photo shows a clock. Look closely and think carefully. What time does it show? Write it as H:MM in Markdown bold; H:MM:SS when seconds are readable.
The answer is **4:51**
